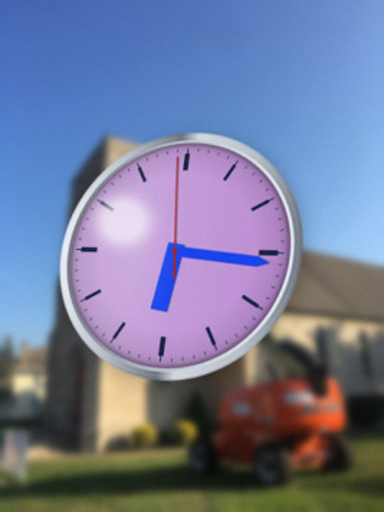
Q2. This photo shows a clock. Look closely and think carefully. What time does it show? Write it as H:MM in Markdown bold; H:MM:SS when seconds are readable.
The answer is **6:15:59**
